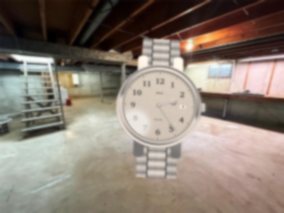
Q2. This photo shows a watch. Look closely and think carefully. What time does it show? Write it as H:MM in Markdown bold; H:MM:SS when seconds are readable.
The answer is **2:24**
